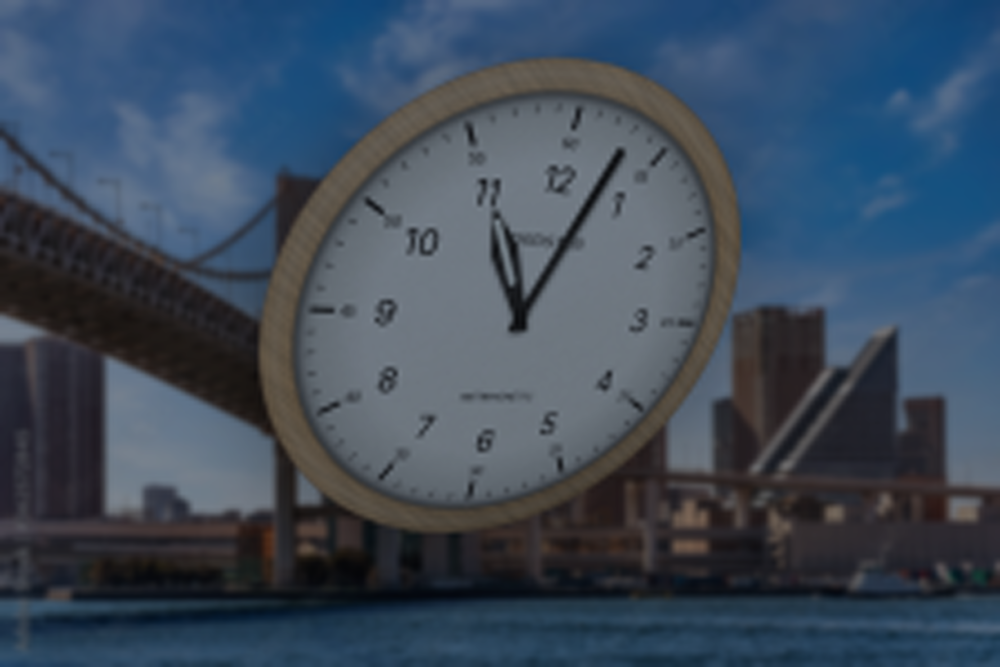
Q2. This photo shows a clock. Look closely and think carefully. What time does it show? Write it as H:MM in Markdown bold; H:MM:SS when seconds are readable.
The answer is **11:03**
